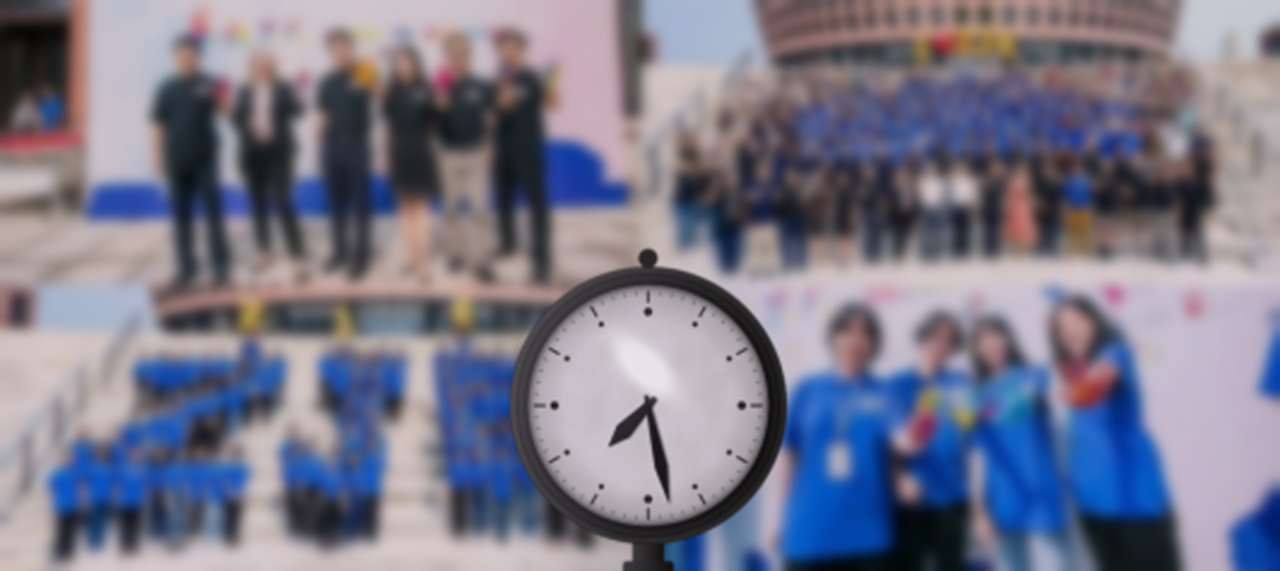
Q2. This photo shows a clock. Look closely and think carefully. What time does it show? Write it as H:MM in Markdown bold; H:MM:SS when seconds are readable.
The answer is **7:28**
